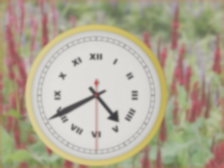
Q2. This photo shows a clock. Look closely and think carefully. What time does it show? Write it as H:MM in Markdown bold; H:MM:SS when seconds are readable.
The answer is **4:40:30**
